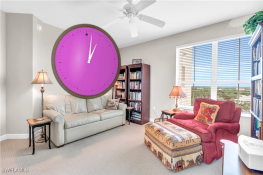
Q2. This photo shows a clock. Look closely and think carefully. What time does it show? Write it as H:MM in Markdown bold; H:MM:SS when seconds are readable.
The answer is **1:02**
